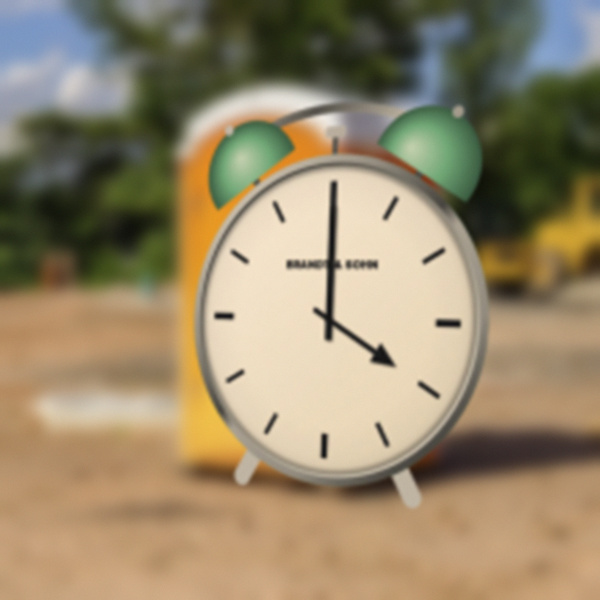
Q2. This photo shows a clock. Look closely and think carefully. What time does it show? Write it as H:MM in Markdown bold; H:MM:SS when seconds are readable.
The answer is **4:00**
